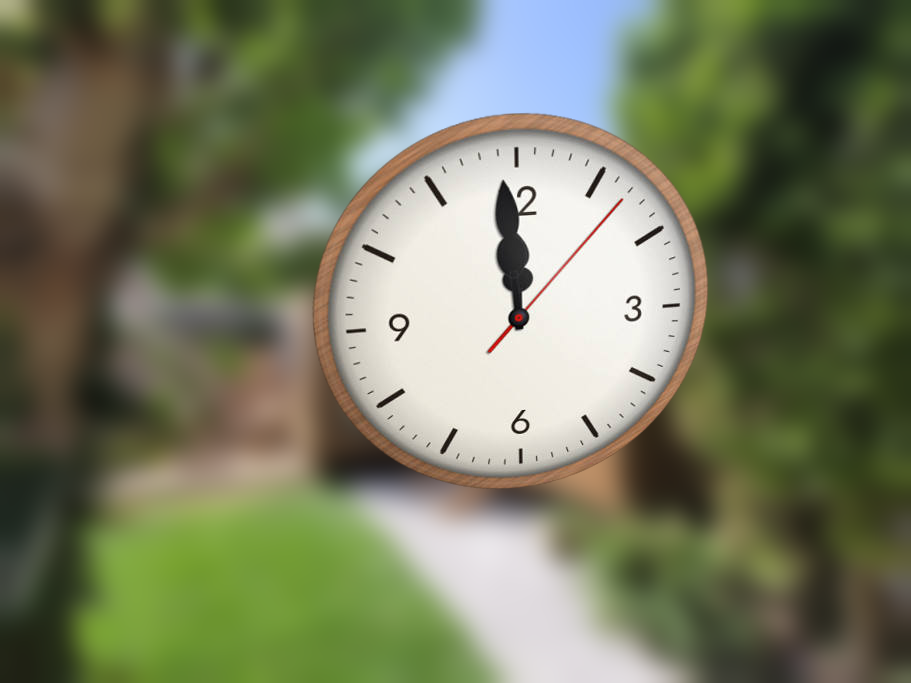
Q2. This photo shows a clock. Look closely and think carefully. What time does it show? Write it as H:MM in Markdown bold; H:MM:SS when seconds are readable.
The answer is **11:59:07**
